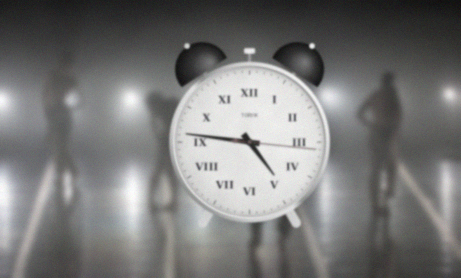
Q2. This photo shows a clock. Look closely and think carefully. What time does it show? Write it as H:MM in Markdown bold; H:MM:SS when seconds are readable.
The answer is **4:46:16**
